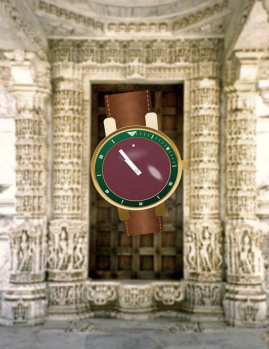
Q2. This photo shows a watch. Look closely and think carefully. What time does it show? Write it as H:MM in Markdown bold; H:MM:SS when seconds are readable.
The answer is **10:55**
